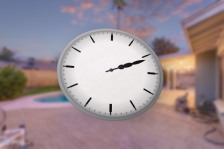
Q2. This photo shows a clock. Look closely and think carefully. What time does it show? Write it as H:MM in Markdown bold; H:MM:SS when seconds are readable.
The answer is **2:11**
